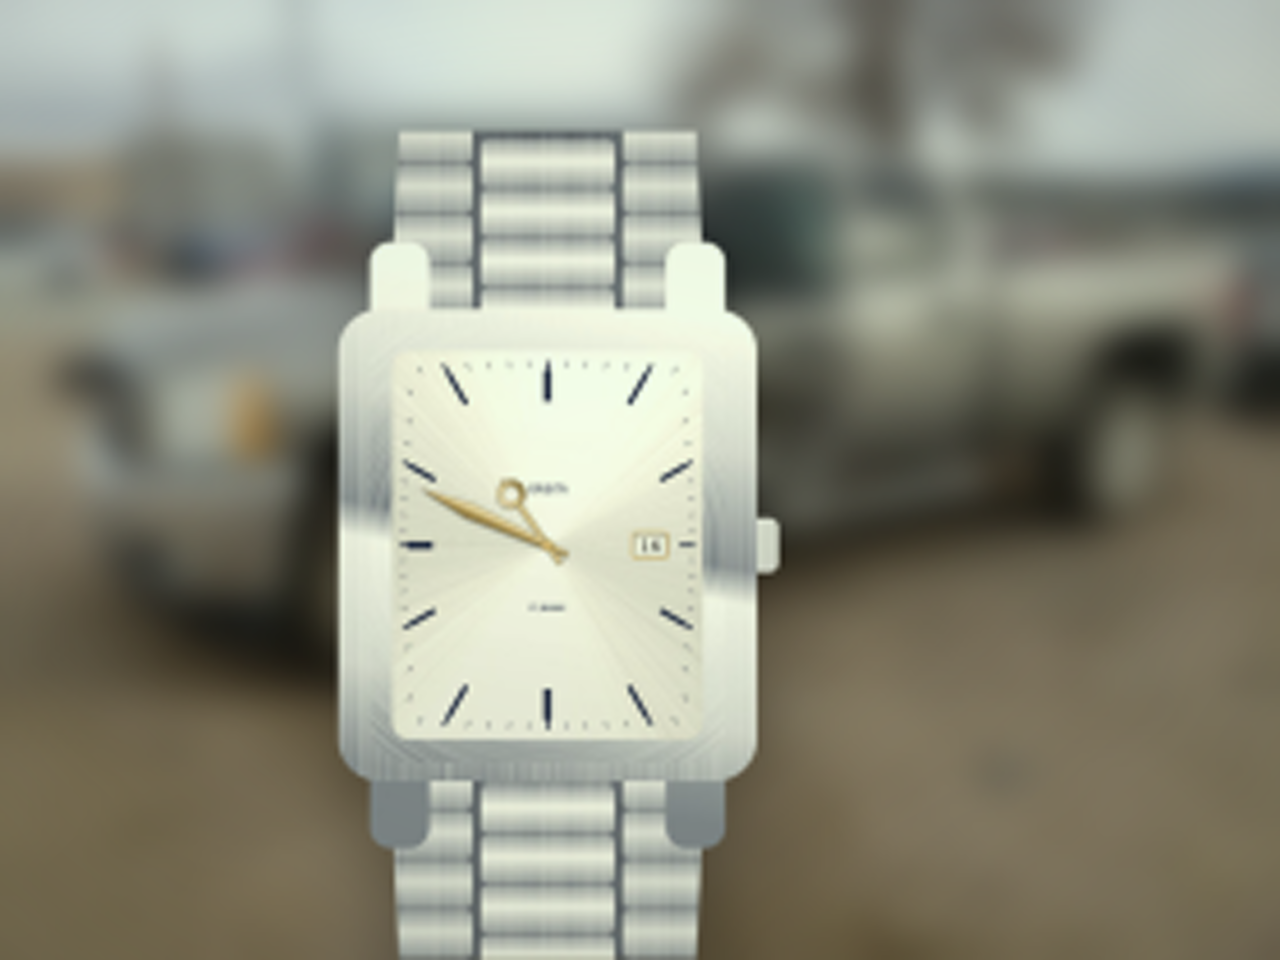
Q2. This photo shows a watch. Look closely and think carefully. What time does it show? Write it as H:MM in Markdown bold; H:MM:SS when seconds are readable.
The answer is **10:49**
